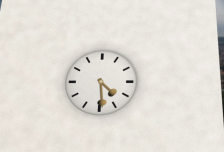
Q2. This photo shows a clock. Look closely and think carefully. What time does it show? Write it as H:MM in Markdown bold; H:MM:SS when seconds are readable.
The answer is **4:29**
